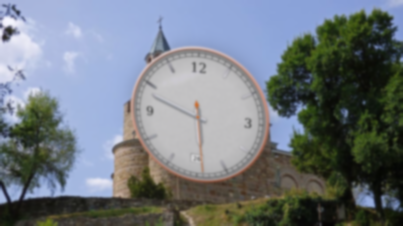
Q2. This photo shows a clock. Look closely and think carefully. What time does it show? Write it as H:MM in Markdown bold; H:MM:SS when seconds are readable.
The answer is **5:48:29**
